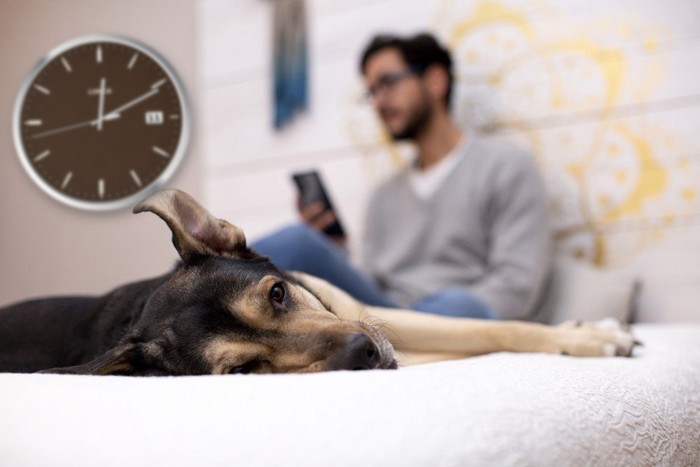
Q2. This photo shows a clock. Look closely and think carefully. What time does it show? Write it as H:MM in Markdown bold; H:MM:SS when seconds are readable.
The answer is **12:10:43**
